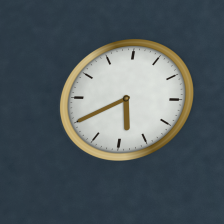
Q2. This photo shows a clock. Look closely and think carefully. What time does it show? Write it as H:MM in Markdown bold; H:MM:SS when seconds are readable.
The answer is **5:40**
